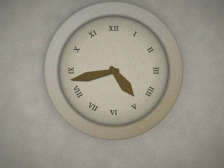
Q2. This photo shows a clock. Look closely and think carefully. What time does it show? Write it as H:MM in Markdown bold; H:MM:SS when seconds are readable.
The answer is **4:43**
